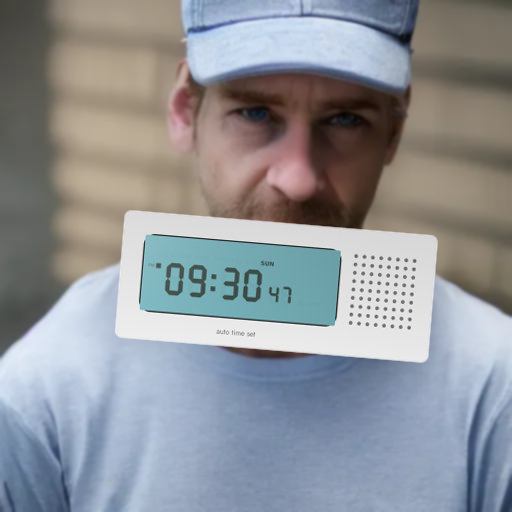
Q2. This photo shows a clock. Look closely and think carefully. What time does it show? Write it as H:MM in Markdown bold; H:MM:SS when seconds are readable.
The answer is **9:30:47**
